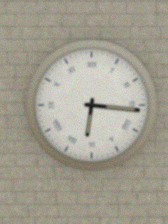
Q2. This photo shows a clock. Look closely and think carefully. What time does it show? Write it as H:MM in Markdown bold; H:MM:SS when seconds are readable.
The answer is **6:16**
